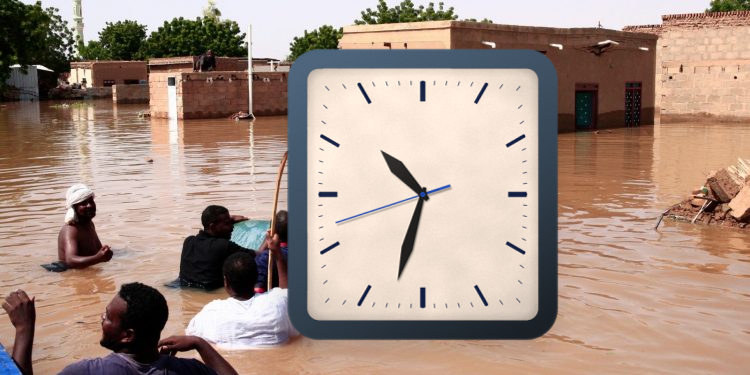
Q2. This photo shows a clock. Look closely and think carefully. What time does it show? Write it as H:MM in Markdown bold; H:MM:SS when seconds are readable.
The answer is **10:32:42**
